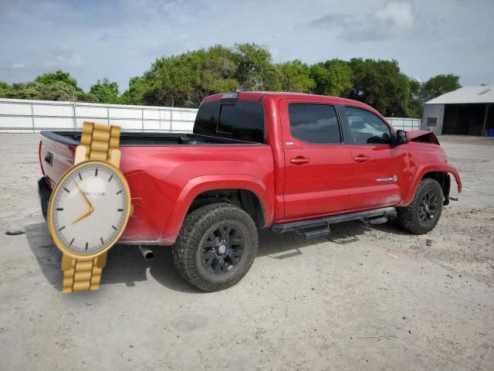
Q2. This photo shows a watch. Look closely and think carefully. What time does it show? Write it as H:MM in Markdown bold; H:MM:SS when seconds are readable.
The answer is **7:53**
